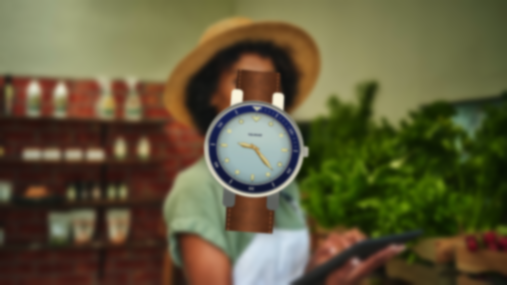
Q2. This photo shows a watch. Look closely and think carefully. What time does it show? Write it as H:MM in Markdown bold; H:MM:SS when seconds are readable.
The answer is **9:23**
